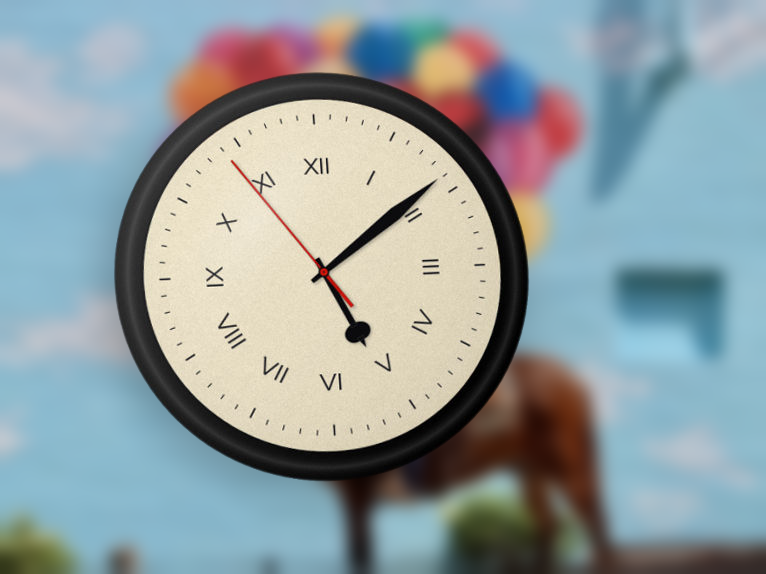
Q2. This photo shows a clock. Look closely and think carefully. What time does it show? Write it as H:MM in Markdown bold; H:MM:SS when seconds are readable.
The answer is **5:08:54**
